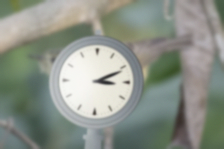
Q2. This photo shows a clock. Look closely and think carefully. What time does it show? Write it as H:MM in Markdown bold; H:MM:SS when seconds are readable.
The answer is **3:11**
